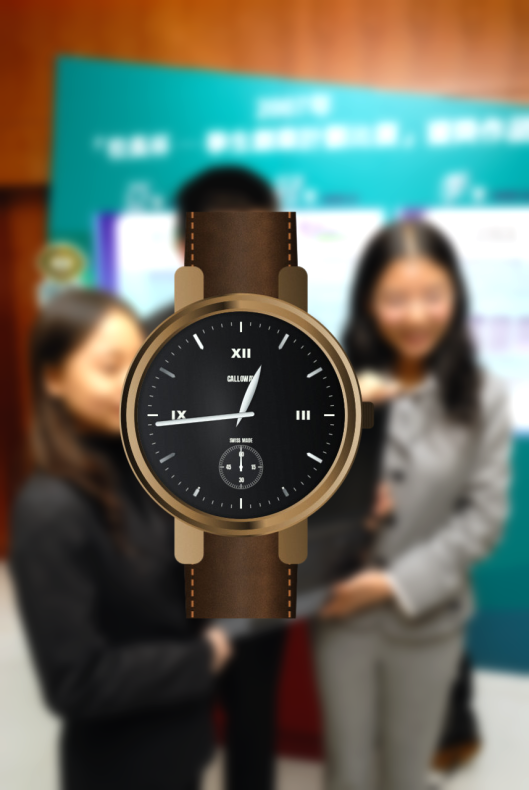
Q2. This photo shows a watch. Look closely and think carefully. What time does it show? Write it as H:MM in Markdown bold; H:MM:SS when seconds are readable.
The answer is **12:44**
